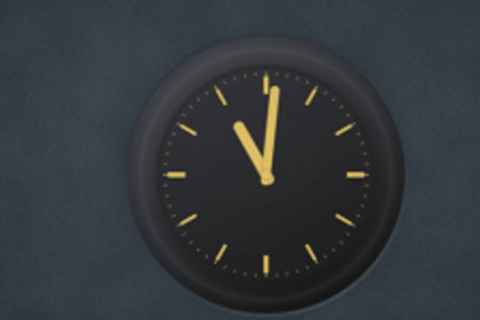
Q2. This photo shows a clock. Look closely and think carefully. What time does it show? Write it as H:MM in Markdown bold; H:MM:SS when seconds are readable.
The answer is **11:01**
